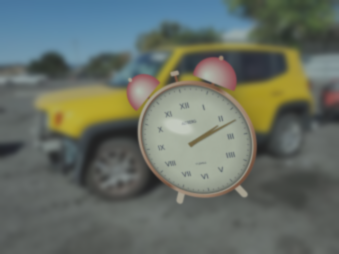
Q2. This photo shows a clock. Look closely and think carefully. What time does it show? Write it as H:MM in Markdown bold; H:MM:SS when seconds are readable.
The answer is **2:12**
